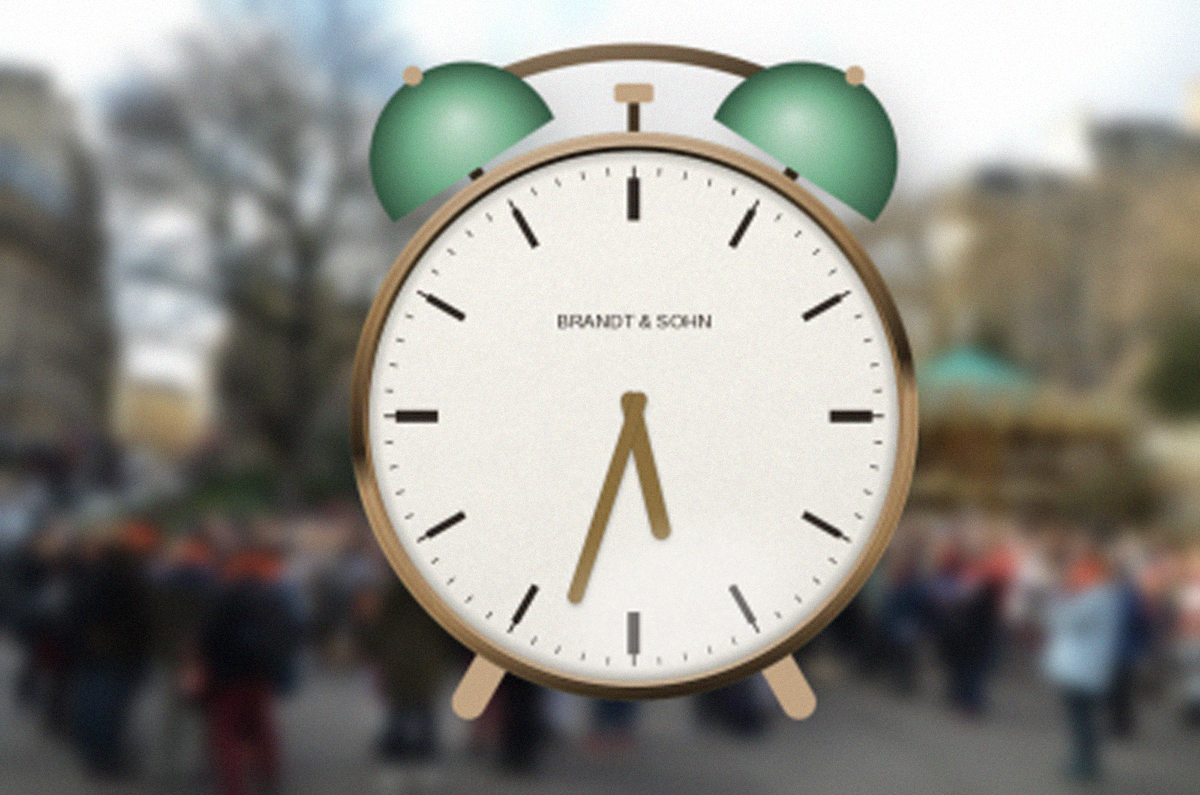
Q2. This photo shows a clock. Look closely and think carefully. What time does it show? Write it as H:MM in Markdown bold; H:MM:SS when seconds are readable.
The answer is **5:33**
